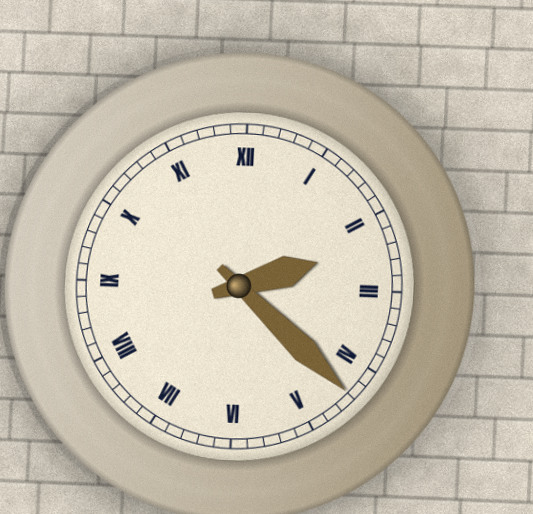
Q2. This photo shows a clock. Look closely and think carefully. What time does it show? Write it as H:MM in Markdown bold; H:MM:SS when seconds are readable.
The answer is **2:22**
